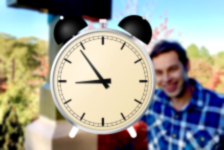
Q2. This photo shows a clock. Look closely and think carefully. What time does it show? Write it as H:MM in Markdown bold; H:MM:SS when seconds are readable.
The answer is **8:54**
